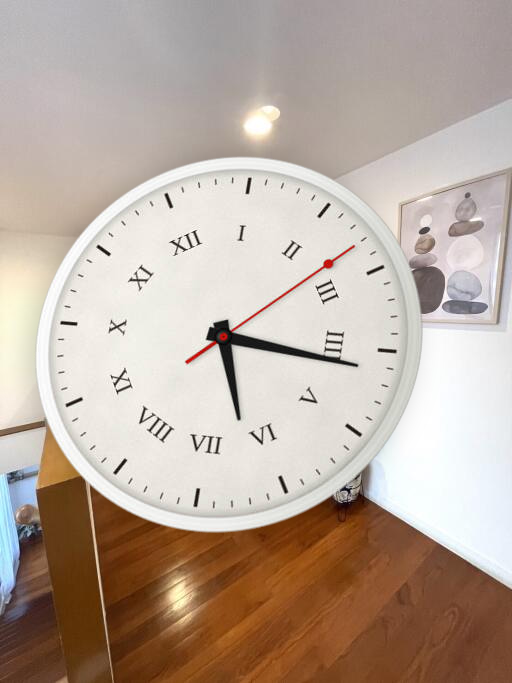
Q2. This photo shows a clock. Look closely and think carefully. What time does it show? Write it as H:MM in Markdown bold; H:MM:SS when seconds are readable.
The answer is **6:21:13**
